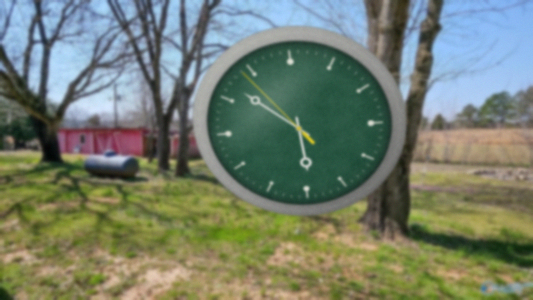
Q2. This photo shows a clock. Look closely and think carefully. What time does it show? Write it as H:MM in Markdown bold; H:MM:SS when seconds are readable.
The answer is **5:51:54**
